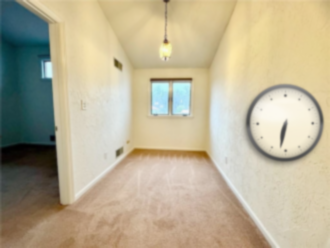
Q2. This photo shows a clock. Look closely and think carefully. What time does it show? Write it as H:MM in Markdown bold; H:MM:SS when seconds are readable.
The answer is **6:32**
